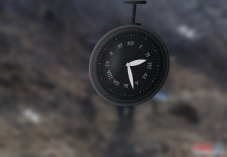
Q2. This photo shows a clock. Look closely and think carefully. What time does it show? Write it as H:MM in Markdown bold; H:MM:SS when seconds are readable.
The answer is **2:27**
